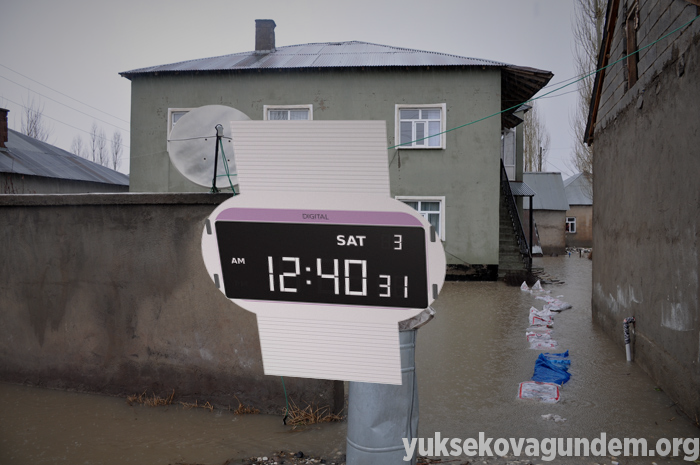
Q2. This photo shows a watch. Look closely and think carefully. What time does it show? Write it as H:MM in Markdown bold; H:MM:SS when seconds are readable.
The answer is **12:40:31**
